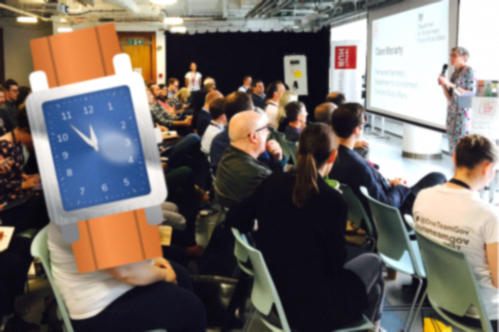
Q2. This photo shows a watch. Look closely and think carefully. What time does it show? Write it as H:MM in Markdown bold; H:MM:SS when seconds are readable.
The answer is **11:54**
